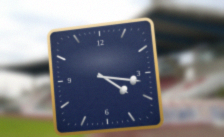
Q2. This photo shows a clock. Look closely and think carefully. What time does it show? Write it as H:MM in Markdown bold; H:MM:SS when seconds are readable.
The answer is **4:17**
